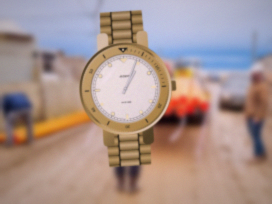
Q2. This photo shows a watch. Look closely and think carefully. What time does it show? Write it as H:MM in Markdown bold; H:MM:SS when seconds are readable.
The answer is **1:04**
